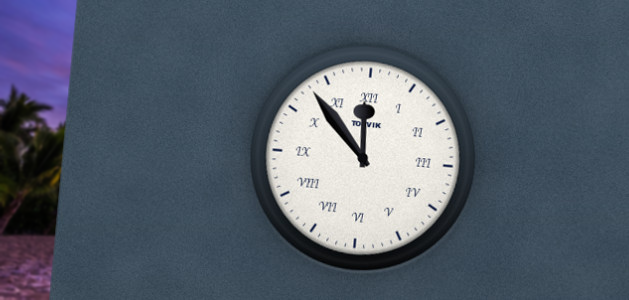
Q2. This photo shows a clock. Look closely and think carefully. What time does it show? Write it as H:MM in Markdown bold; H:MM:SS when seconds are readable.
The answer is **11:53**
